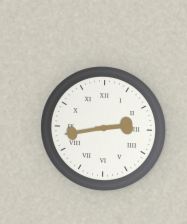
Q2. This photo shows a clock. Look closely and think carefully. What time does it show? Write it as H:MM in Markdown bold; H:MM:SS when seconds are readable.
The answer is **2:43**
